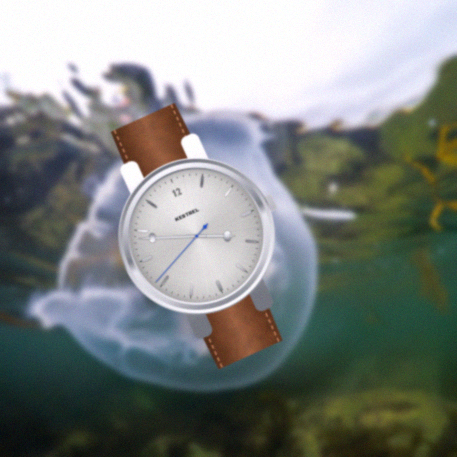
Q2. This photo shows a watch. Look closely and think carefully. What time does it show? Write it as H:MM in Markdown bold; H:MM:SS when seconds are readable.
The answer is **3:48:41**
